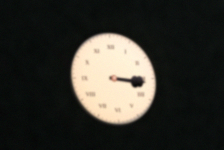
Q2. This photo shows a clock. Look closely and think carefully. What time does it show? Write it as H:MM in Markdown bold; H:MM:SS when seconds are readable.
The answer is **3:16**
